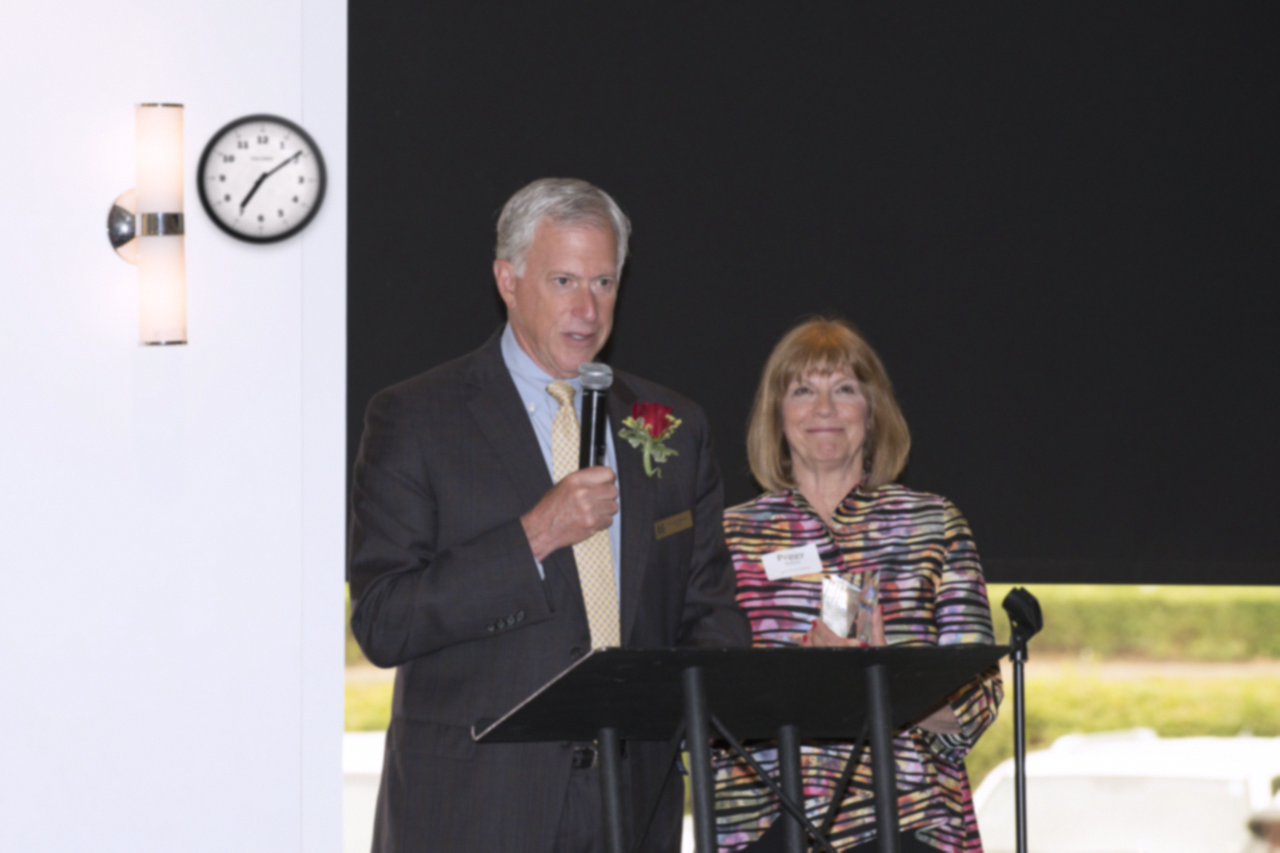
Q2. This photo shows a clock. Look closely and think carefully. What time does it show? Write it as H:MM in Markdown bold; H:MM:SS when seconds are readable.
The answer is **7:09**
